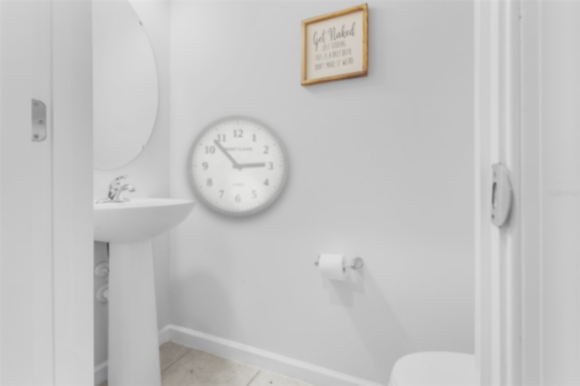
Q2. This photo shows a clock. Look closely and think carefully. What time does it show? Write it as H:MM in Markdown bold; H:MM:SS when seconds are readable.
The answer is **2:53**
